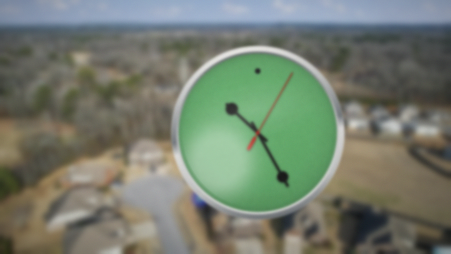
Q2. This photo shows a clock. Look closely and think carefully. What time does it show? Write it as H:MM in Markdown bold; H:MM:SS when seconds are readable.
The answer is **10:25:05**
